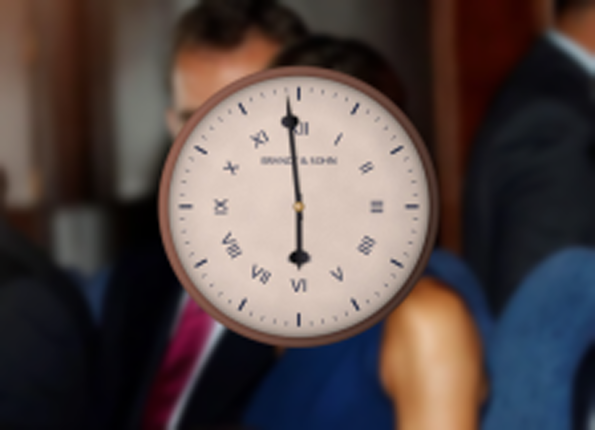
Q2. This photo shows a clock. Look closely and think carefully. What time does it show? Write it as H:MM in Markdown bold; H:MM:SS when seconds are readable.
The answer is **5:59**
